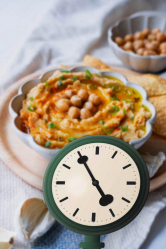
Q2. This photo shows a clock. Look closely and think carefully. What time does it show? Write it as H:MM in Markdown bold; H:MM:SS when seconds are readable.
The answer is **4:55**
